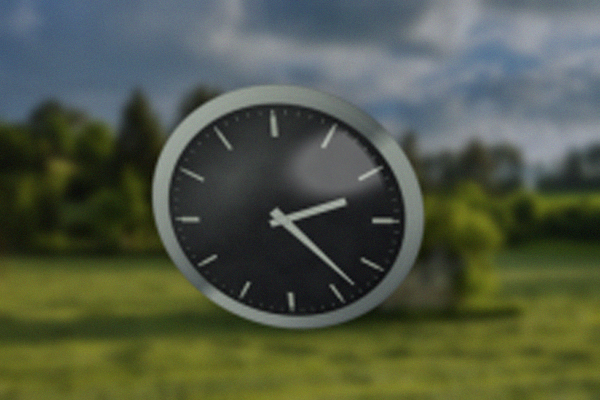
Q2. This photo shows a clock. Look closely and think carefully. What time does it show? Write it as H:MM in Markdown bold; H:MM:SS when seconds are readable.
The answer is **2:23**
